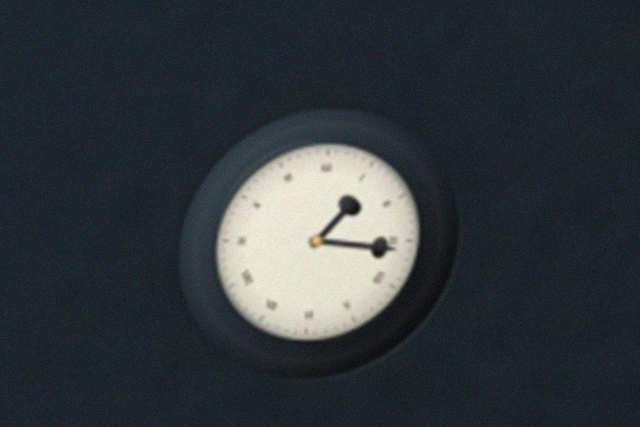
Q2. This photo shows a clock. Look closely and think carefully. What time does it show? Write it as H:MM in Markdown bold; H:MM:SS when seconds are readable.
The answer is **1:16**
